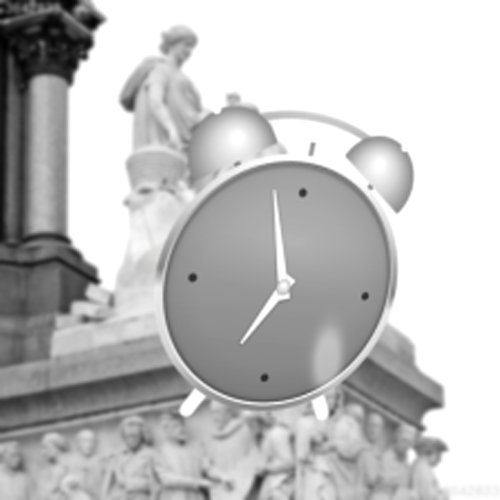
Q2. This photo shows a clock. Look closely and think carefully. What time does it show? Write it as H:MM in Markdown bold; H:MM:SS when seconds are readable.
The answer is **6:57**
